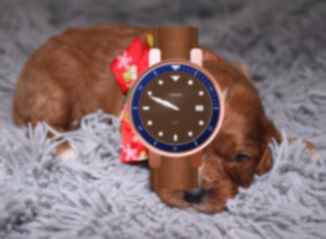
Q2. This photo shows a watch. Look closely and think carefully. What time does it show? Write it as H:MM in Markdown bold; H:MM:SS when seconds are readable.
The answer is **9:49**
